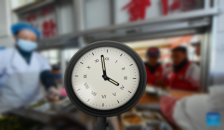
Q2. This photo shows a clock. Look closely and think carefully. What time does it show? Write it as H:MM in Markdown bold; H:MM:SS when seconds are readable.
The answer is **3:58**
